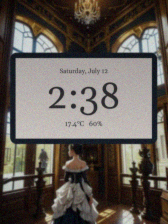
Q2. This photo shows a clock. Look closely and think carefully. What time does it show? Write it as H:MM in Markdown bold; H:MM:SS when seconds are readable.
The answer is **2:38**
